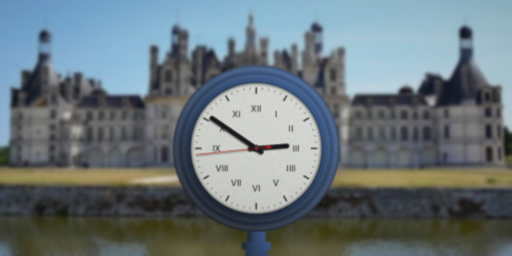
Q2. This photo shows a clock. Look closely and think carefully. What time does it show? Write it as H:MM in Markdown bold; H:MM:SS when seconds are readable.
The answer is **2:50:44**
